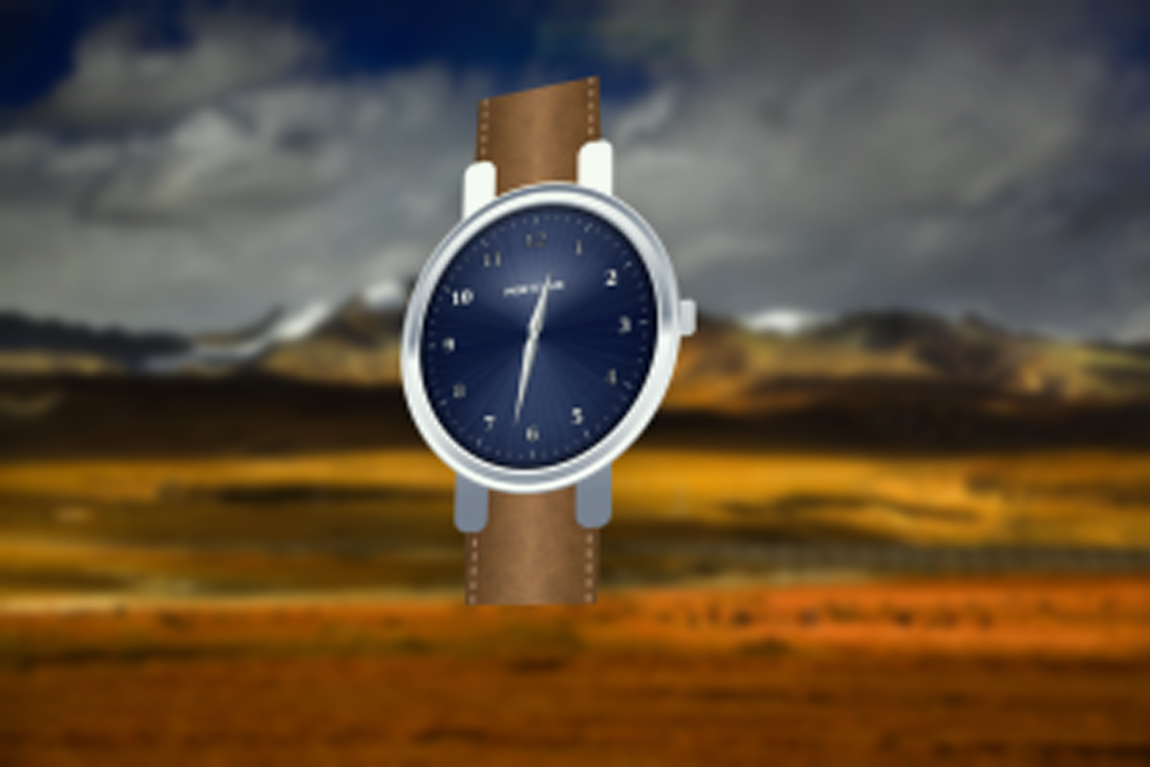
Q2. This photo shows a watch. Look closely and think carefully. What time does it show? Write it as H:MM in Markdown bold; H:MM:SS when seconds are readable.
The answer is **12:32**
